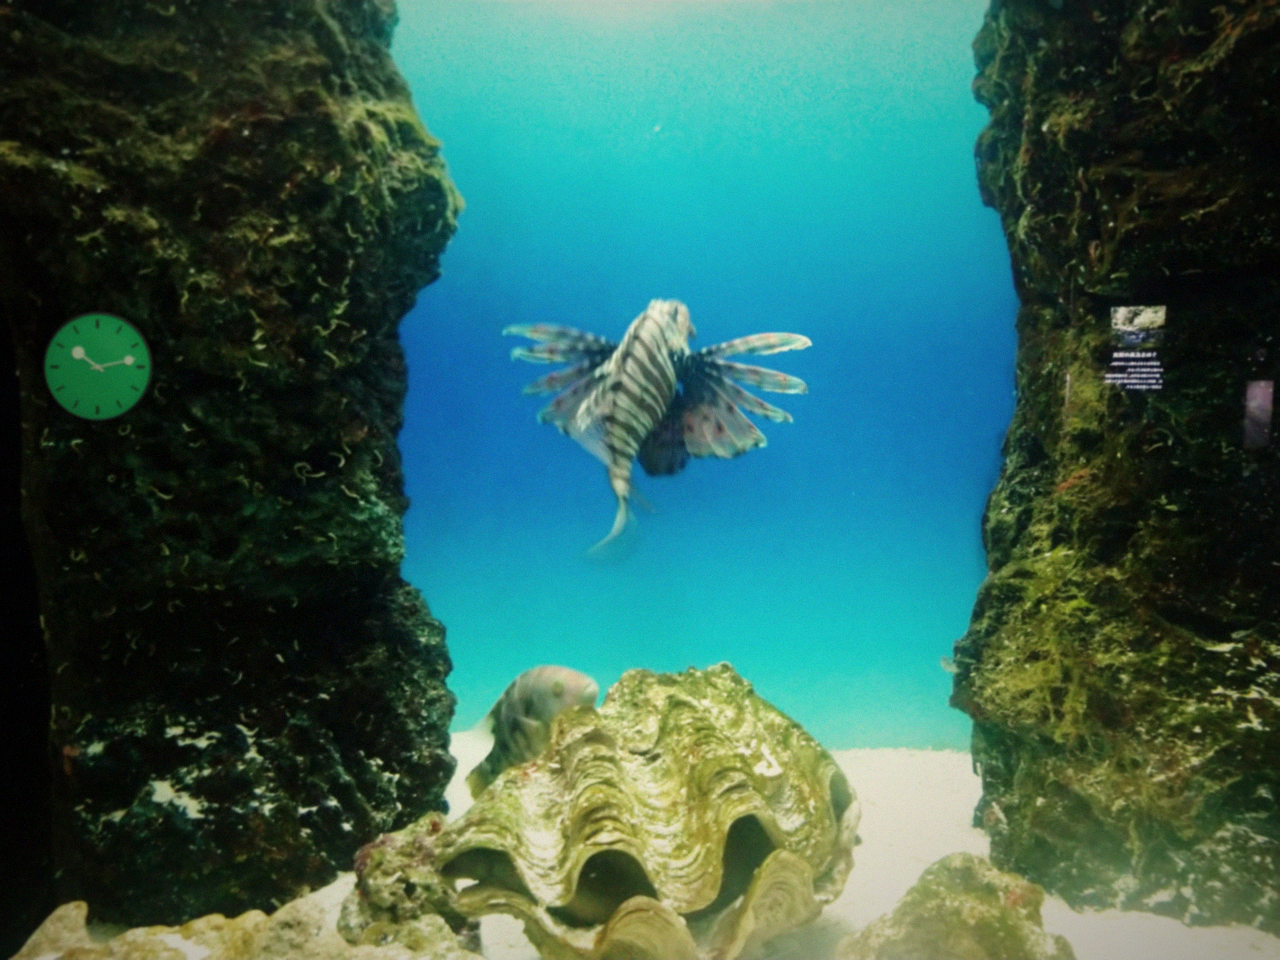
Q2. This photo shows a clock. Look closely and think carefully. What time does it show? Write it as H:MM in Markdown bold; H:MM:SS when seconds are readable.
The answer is **10:13**
